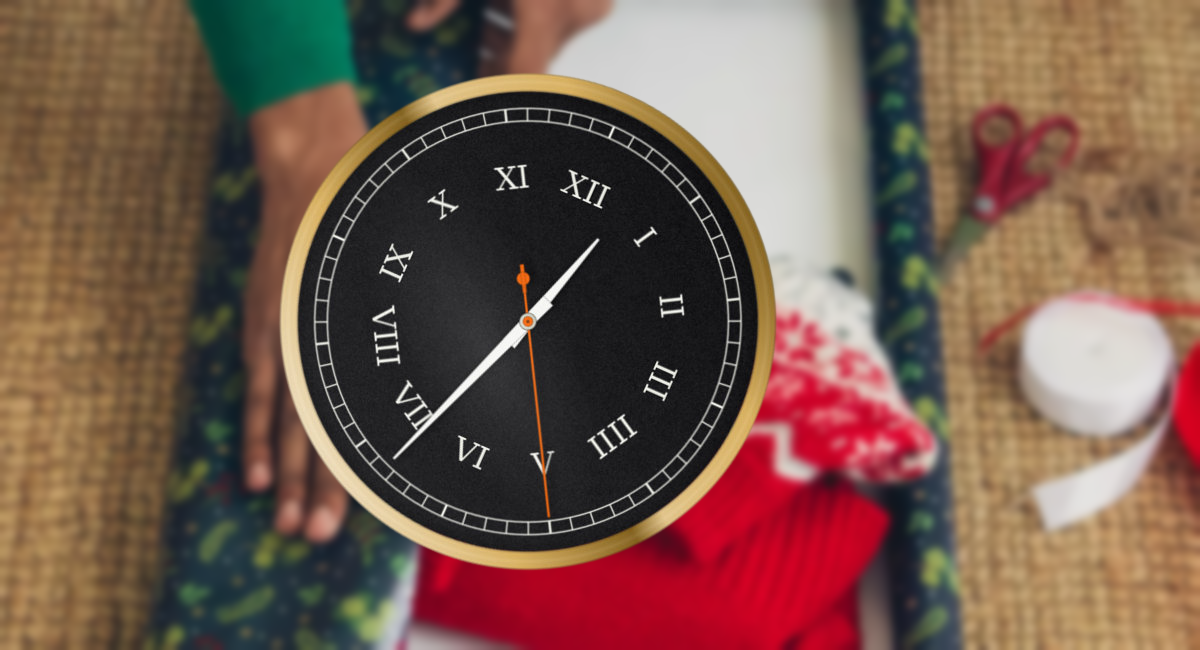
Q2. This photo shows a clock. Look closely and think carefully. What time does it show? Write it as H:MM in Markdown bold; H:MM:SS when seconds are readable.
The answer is **12:33:25**
